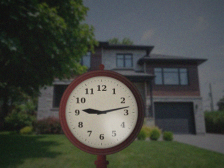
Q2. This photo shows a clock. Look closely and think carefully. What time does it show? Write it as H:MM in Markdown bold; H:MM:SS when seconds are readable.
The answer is **9:13**
